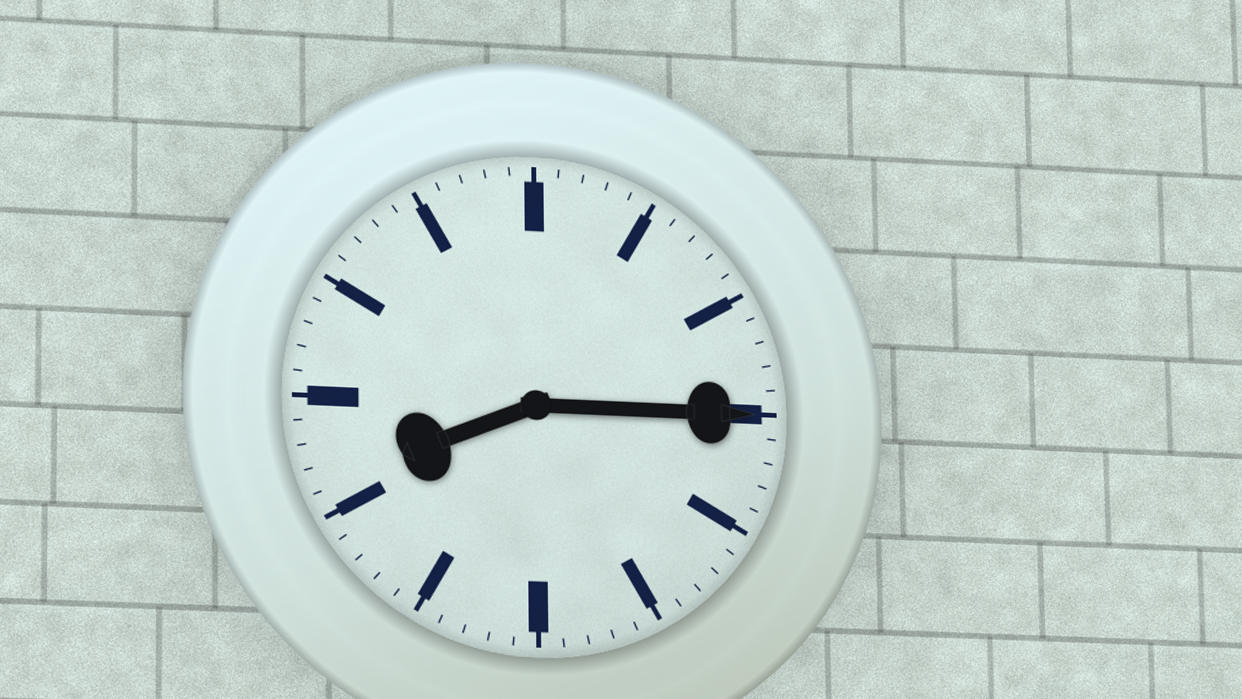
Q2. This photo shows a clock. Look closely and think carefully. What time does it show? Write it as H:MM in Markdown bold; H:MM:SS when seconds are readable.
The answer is **8:15**
